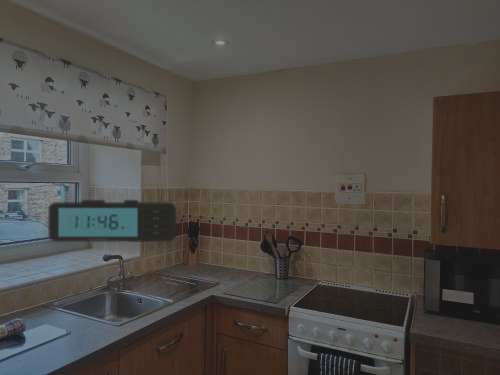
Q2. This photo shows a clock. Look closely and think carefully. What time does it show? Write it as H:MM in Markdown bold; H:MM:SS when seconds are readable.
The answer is **11:46**
